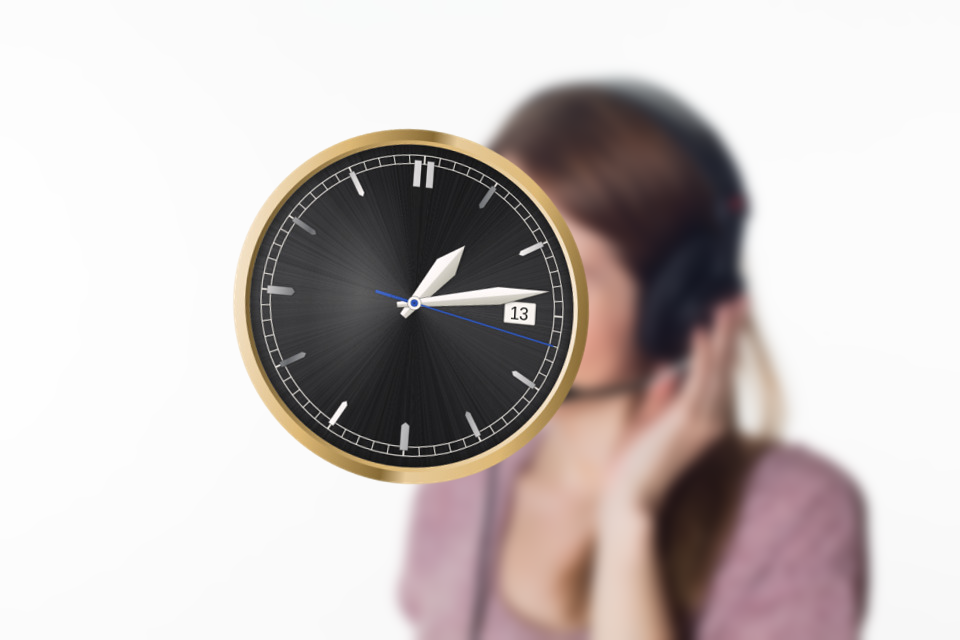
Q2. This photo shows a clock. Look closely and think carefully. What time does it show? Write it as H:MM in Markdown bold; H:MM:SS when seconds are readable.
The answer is **1:13:17**
